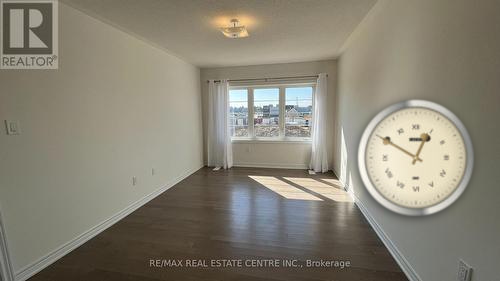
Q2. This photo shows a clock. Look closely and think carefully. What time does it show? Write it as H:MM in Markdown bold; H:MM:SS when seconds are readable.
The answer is **12:50**
